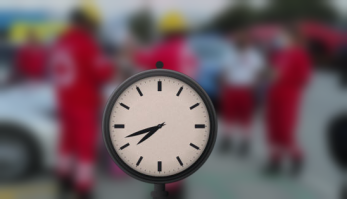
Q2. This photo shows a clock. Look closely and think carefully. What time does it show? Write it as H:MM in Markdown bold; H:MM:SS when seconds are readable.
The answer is **7:42**
